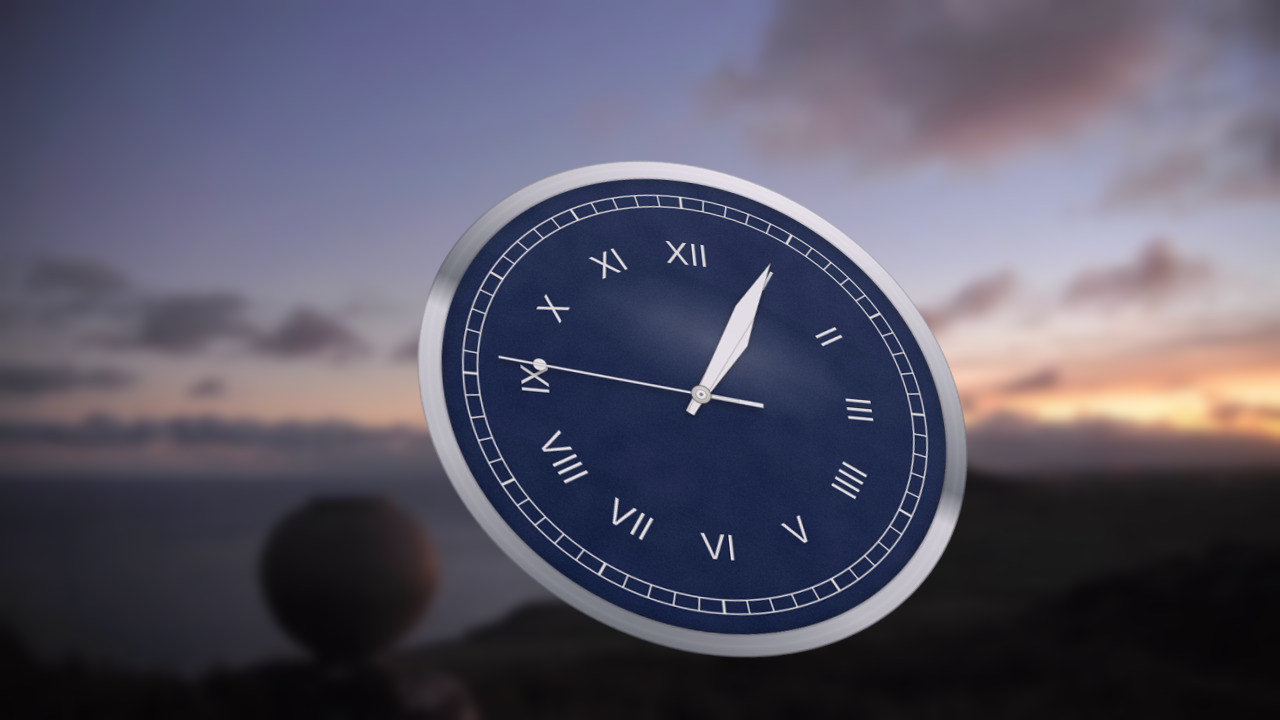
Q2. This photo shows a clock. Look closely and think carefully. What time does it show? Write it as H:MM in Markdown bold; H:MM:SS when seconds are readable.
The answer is **1:04:46**
